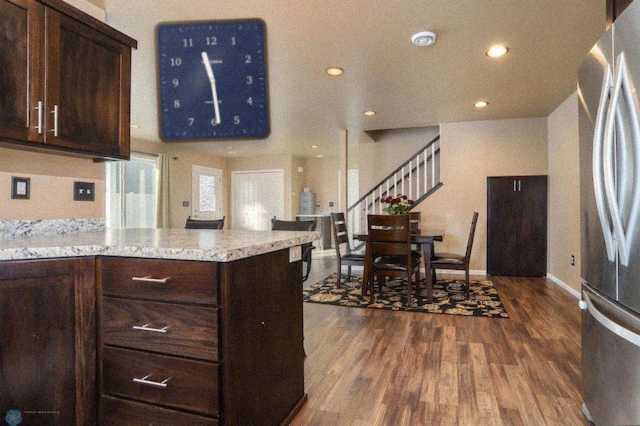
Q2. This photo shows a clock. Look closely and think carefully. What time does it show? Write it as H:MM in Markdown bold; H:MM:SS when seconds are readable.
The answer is **11:29**
